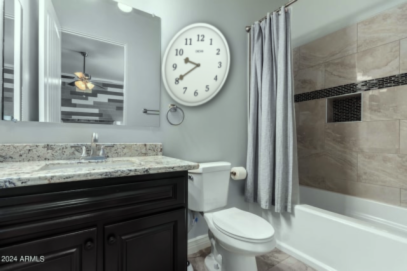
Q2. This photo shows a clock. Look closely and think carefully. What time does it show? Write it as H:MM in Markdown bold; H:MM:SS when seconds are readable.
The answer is **9:40**
